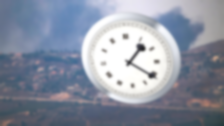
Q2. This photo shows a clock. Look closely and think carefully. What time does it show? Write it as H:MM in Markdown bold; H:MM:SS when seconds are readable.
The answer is **1:21**
